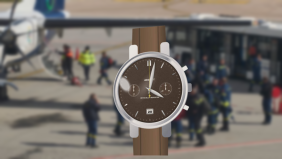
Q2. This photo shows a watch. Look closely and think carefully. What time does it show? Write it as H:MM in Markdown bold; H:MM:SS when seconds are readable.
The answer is **4:02**
